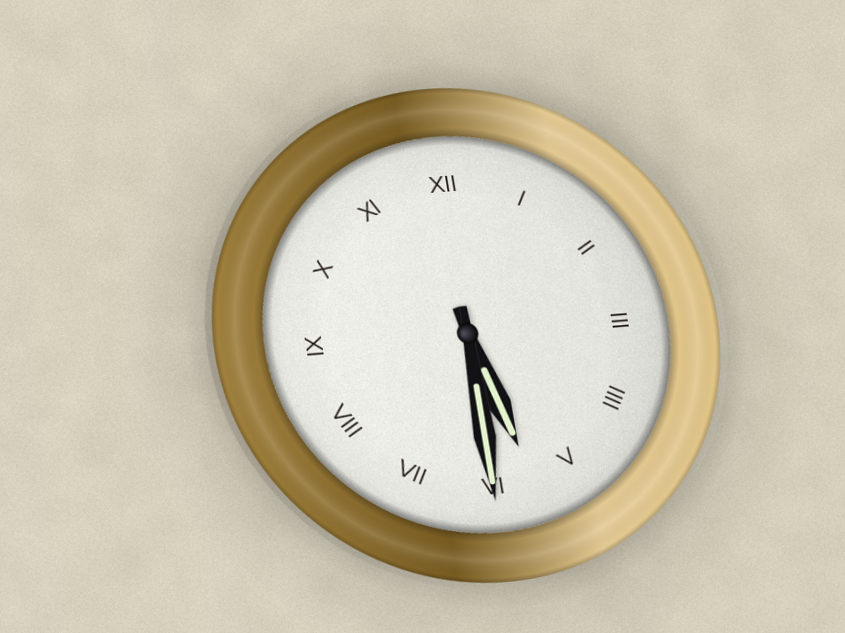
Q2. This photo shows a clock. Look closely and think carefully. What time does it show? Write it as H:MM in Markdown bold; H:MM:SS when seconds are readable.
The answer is **5:30**
